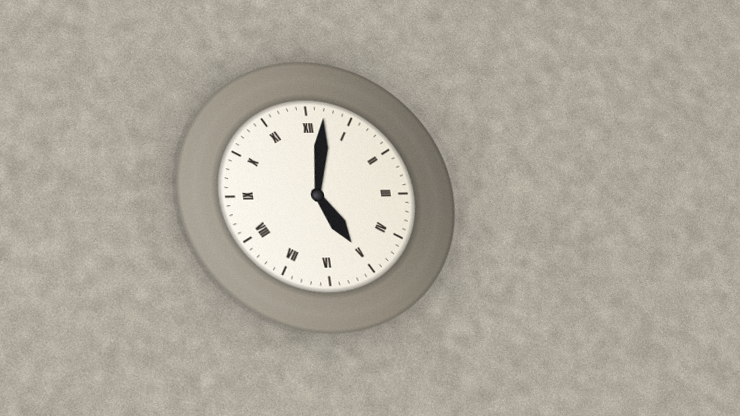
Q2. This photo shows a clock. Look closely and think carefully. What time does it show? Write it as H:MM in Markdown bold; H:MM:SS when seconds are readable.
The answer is **5:02**
